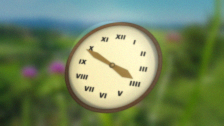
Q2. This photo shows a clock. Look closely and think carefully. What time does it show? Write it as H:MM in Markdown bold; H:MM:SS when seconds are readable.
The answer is **3:49**
